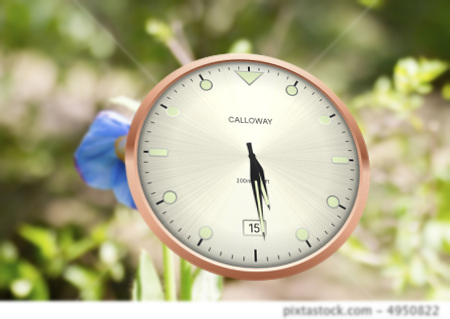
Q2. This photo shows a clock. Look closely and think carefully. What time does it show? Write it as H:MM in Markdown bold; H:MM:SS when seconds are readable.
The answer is **5:29**
